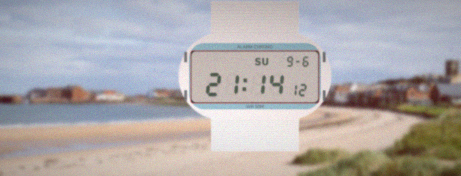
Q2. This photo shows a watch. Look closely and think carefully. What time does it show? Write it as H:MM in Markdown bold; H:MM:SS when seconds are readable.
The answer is **21:14:12**
